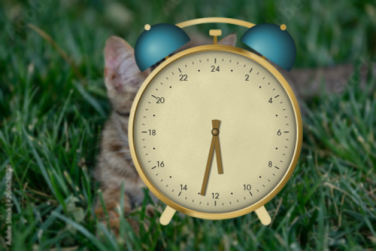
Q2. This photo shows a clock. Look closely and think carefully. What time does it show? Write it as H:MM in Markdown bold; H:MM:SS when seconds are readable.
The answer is **11:32**
